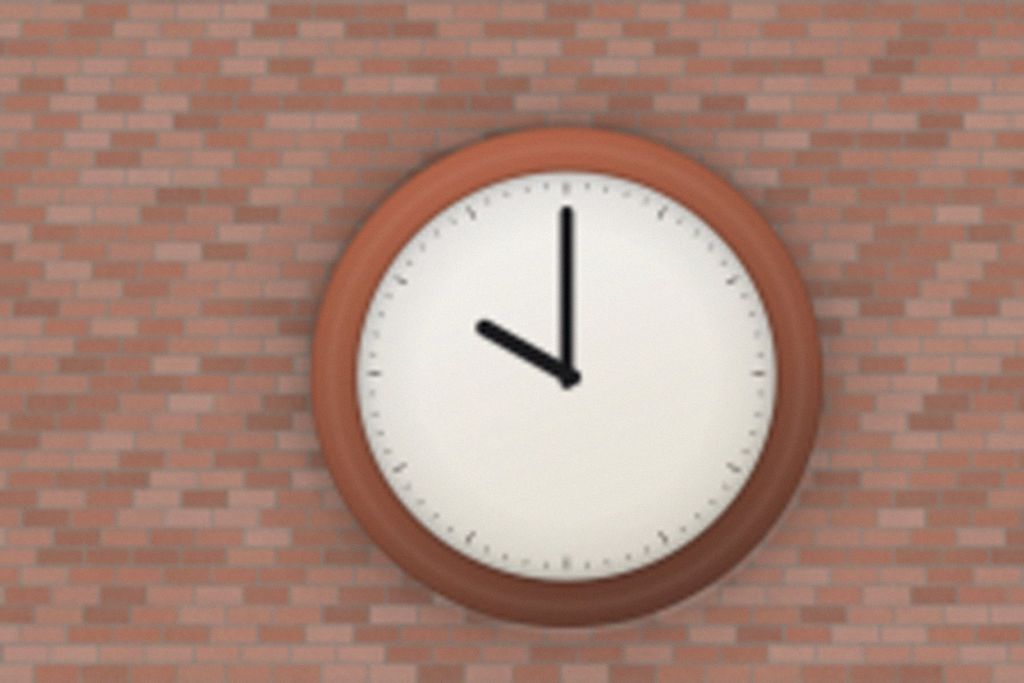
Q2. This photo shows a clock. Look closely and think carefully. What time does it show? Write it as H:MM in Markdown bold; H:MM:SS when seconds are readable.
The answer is **10:00**
